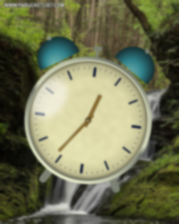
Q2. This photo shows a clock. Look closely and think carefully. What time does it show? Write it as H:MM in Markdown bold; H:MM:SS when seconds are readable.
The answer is **12:36**
